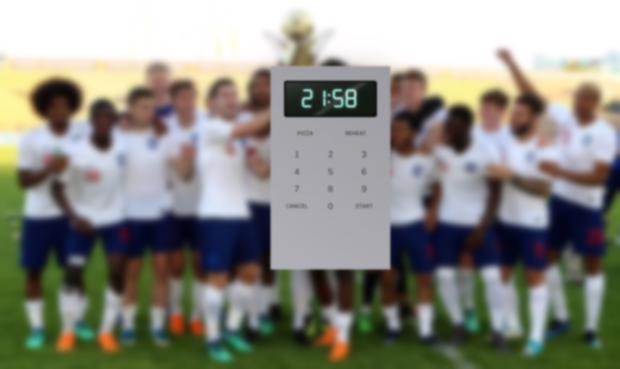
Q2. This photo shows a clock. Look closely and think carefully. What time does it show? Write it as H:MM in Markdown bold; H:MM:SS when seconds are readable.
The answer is **21:58**
